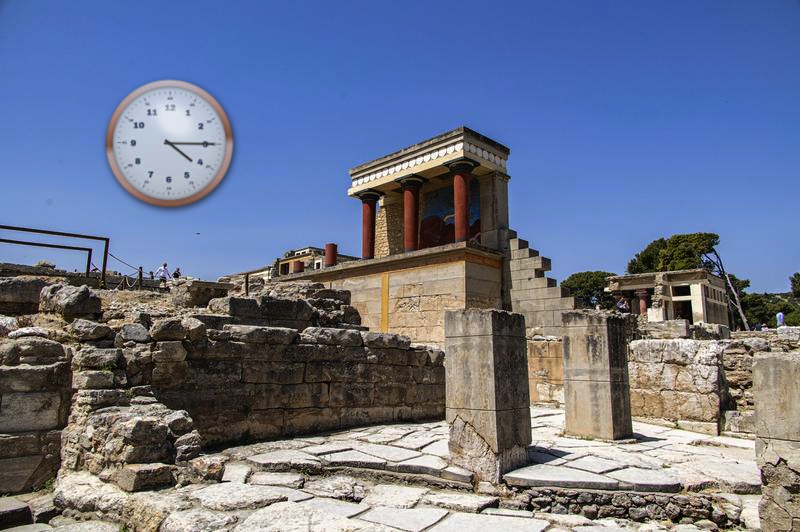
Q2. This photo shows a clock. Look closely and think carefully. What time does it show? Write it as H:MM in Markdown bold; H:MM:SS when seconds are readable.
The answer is **4:15**
